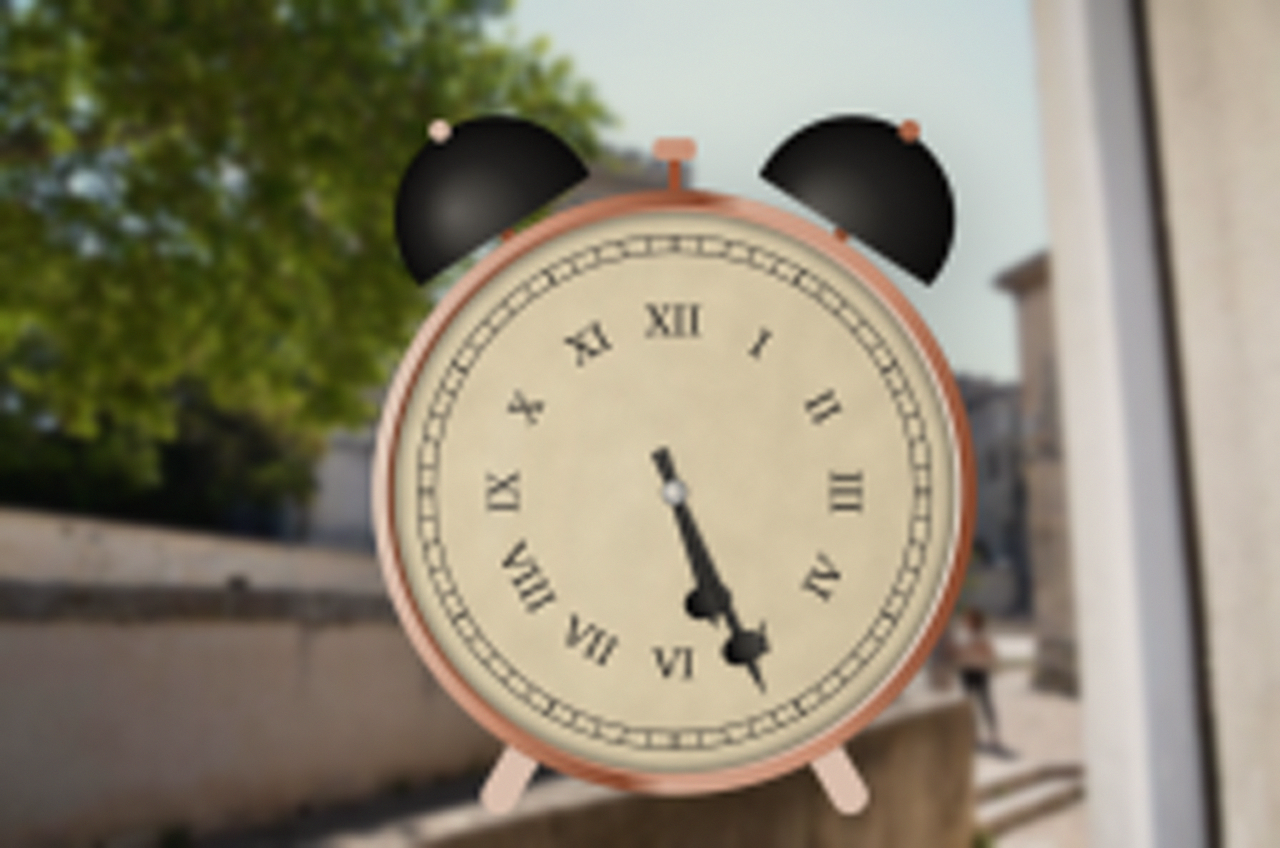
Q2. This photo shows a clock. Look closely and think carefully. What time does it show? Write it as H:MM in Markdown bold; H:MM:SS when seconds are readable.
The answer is **5:26**
